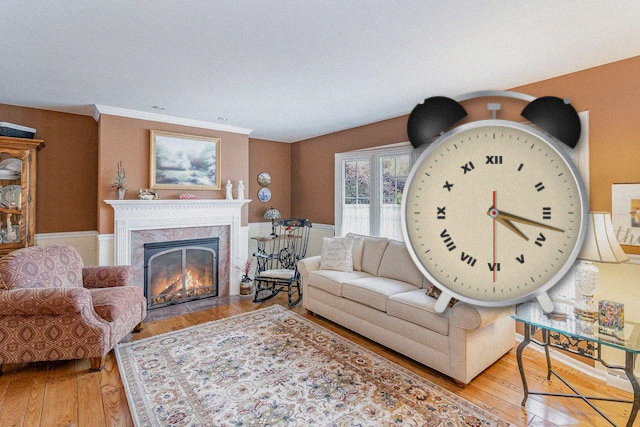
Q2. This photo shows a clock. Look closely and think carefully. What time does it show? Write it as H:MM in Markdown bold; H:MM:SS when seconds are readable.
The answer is **4:17:30**
